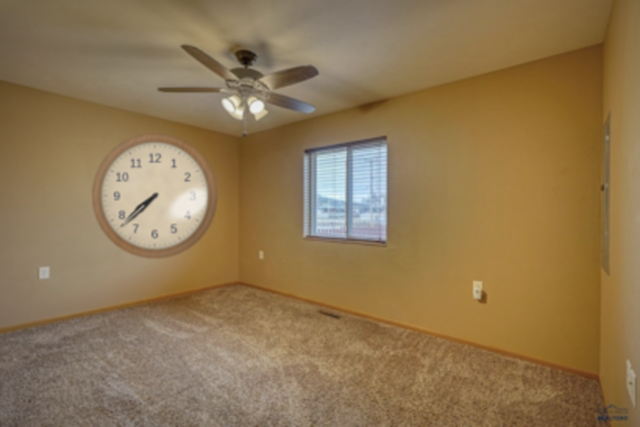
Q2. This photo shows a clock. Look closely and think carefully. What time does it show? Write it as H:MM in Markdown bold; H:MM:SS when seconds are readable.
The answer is **7:38**
